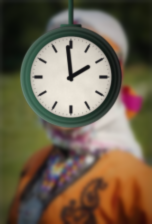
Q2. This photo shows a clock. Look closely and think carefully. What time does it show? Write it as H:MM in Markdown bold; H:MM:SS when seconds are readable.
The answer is **1:59**
